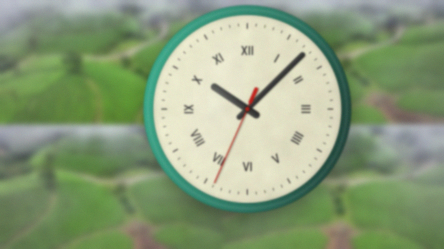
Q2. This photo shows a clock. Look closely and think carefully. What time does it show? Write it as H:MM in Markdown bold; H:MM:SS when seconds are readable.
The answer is **10:07:34**
